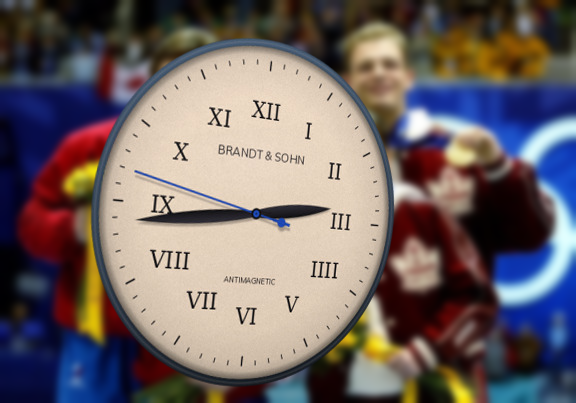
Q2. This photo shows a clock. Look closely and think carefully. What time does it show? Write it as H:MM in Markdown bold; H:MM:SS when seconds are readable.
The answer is **2:43:47**
